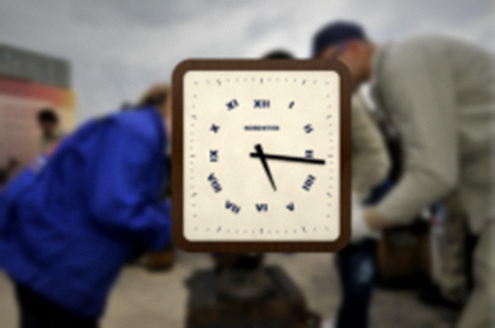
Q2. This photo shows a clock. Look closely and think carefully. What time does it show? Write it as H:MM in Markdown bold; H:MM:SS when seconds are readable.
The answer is **5:16**
